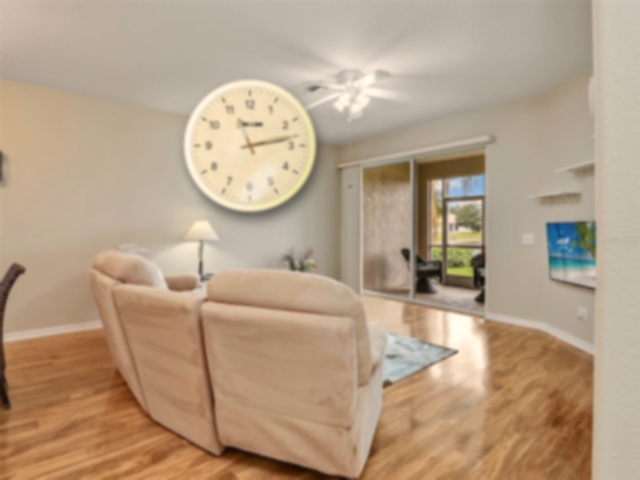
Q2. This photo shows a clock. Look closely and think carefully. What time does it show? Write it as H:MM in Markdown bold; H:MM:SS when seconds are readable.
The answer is **11:13**
